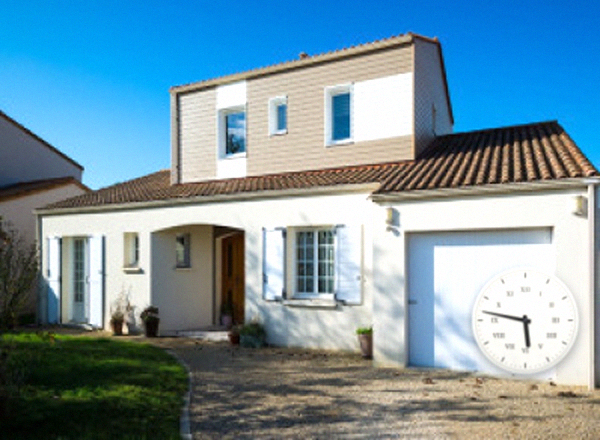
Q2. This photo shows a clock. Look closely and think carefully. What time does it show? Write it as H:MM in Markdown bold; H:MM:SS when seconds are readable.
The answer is **5:47**
